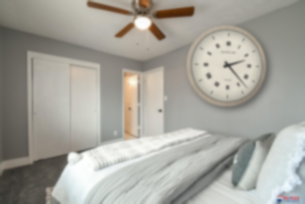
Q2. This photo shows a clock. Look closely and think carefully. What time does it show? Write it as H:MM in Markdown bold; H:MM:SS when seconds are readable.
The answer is **2:23**
